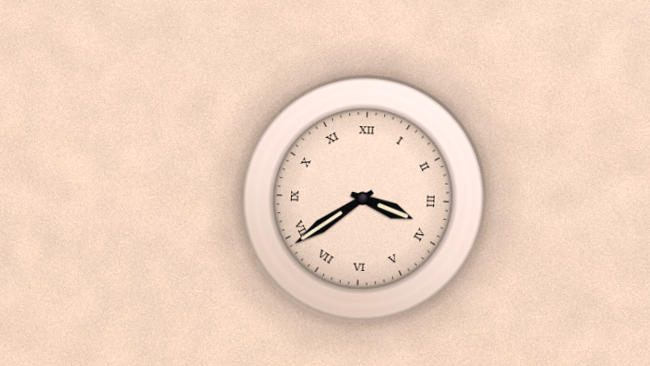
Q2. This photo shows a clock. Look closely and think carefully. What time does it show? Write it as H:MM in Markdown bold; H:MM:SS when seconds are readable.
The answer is **3:39**
